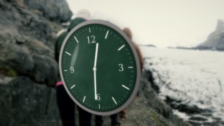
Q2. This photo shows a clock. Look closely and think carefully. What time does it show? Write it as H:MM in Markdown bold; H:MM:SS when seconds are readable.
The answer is **12:31**
